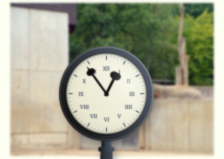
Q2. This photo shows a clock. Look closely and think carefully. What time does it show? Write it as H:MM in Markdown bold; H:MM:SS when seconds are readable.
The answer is **12:54**
